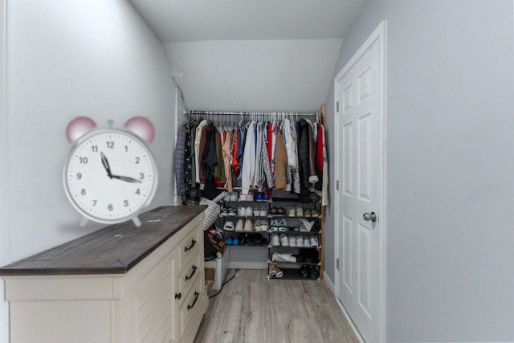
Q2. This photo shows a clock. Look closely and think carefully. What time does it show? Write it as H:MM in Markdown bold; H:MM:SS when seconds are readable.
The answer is **11:17**
